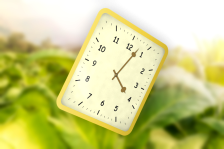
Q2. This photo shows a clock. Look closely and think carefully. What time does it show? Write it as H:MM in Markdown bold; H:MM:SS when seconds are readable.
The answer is **4:03**
